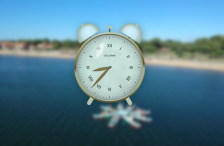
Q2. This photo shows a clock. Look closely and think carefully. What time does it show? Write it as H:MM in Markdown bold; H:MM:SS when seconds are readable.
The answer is **8:37**
